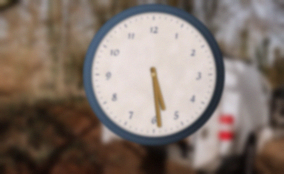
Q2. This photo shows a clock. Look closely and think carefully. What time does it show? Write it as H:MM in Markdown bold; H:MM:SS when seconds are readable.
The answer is **5:29**
